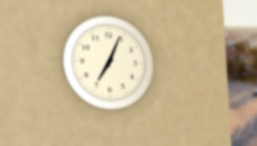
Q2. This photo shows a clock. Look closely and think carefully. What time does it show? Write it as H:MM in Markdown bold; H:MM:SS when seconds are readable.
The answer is **7:04**
